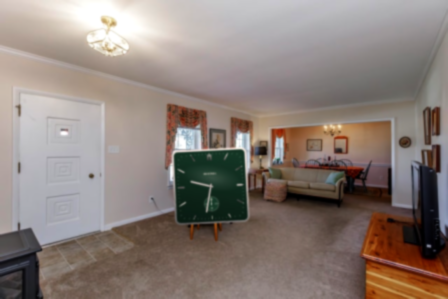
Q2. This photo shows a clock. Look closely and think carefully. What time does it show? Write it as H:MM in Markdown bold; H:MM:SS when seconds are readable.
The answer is **9:32**
